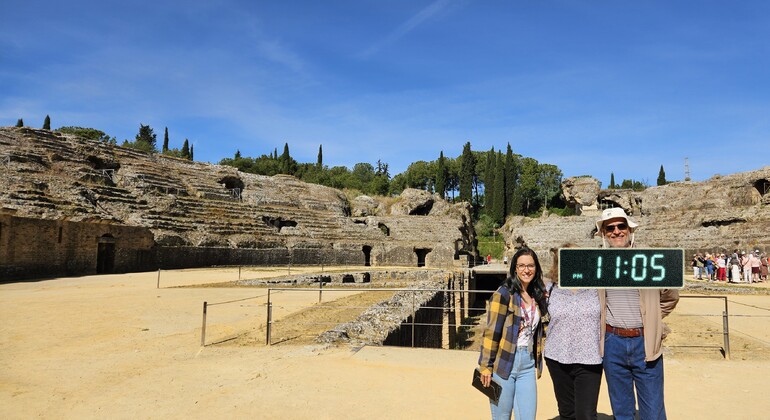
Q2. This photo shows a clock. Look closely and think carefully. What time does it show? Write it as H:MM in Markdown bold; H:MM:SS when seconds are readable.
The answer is **11:05**
